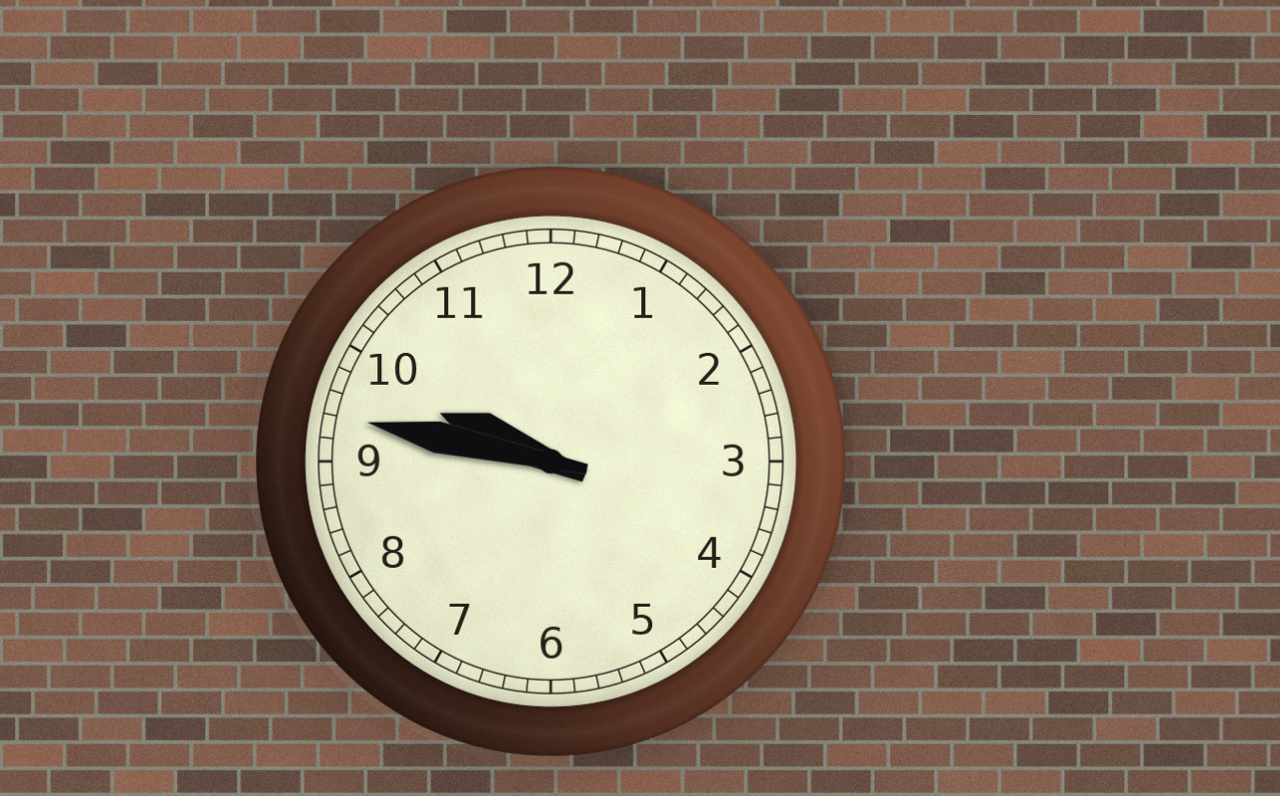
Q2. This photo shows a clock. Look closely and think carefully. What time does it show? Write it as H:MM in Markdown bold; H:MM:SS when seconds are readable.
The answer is **9:47**
